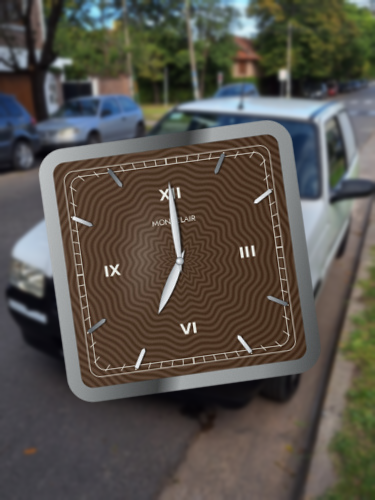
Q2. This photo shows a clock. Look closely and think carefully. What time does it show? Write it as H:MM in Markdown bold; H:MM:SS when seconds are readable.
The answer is **7:00**
